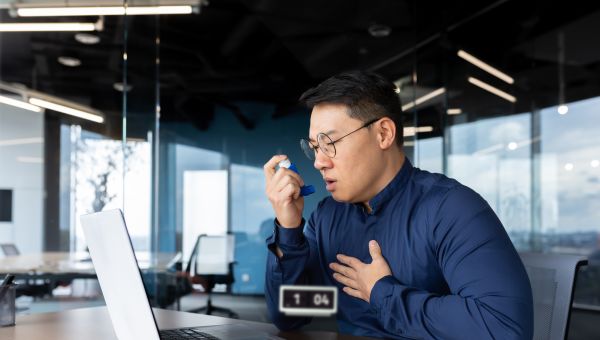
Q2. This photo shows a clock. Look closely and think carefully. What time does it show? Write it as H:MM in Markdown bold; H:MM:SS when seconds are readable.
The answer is **1:04**
